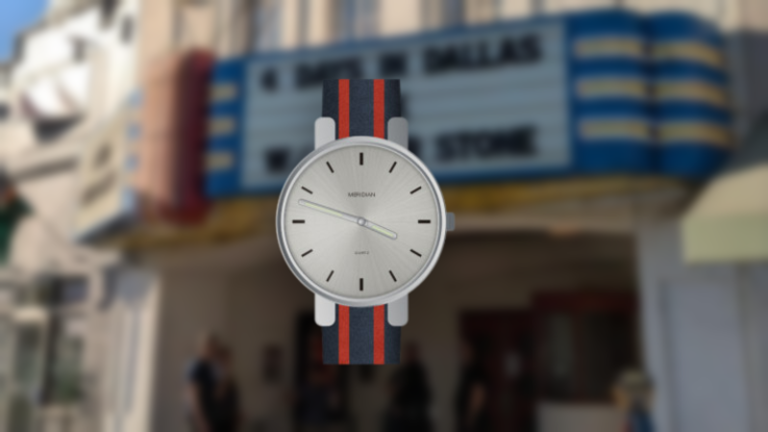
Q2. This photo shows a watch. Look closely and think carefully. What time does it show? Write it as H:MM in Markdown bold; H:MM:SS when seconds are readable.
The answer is **3:48**
